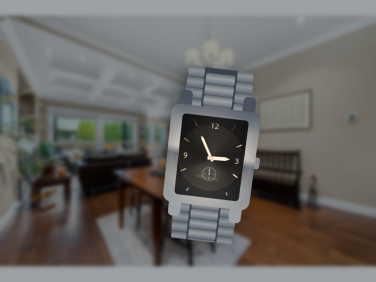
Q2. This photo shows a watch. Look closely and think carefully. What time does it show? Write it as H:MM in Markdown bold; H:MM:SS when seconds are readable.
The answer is **2:55**
